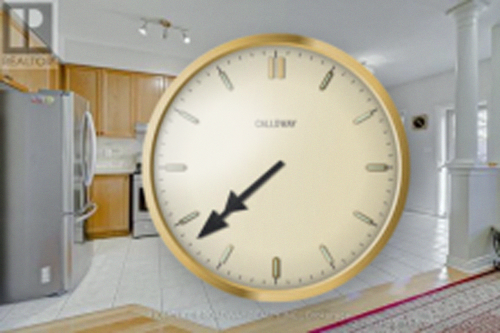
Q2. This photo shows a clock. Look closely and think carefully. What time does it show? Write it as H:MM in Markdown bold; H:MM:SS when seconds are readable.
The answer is **7:38**
